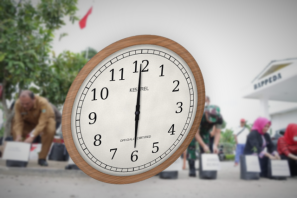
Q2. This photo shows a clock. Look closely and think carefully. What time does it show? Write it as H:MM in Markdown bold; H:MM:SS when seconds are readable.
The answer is **6:00**
